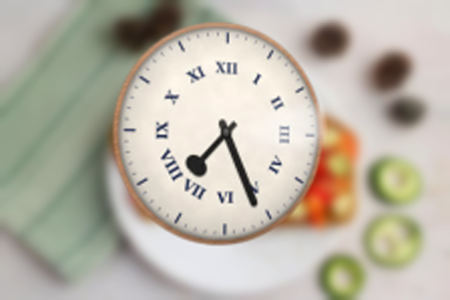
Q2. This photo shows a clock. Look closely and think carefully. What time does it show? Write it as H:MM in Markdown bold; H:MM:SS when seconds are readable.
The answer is **7:26**
